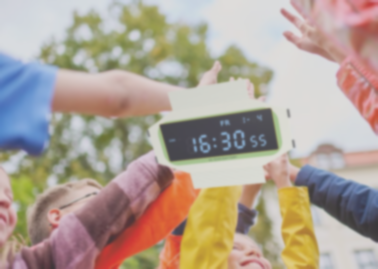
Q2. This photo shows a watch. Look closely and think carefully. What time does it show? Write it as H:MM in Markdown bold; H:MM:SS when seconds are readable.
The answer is **16:30:55**
